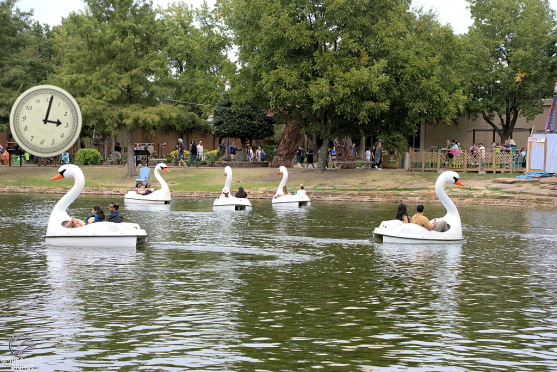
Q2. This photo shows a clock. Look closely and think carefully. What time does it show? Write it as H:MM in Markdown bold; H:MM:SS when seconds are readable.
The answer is **3:01**
